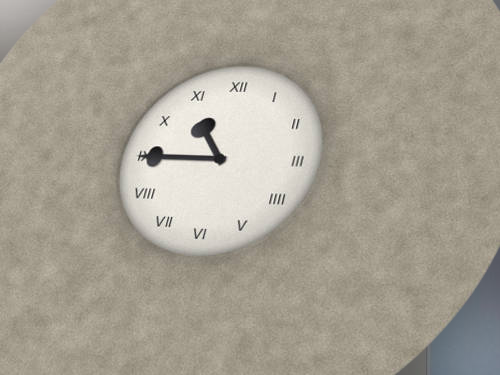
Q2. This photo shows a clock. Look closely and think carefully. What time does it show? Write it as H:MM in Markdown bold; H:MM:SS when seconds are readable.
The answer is **10:45**
